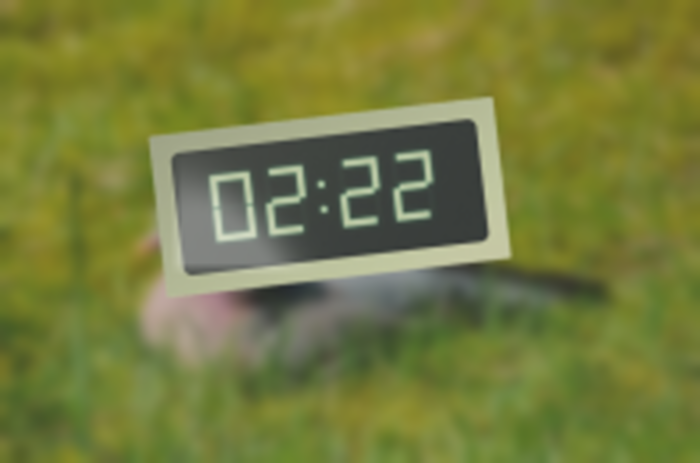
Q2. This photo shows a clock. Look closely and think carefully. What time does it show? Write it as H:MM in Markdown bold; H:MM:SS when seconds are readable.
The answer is **2:22**
